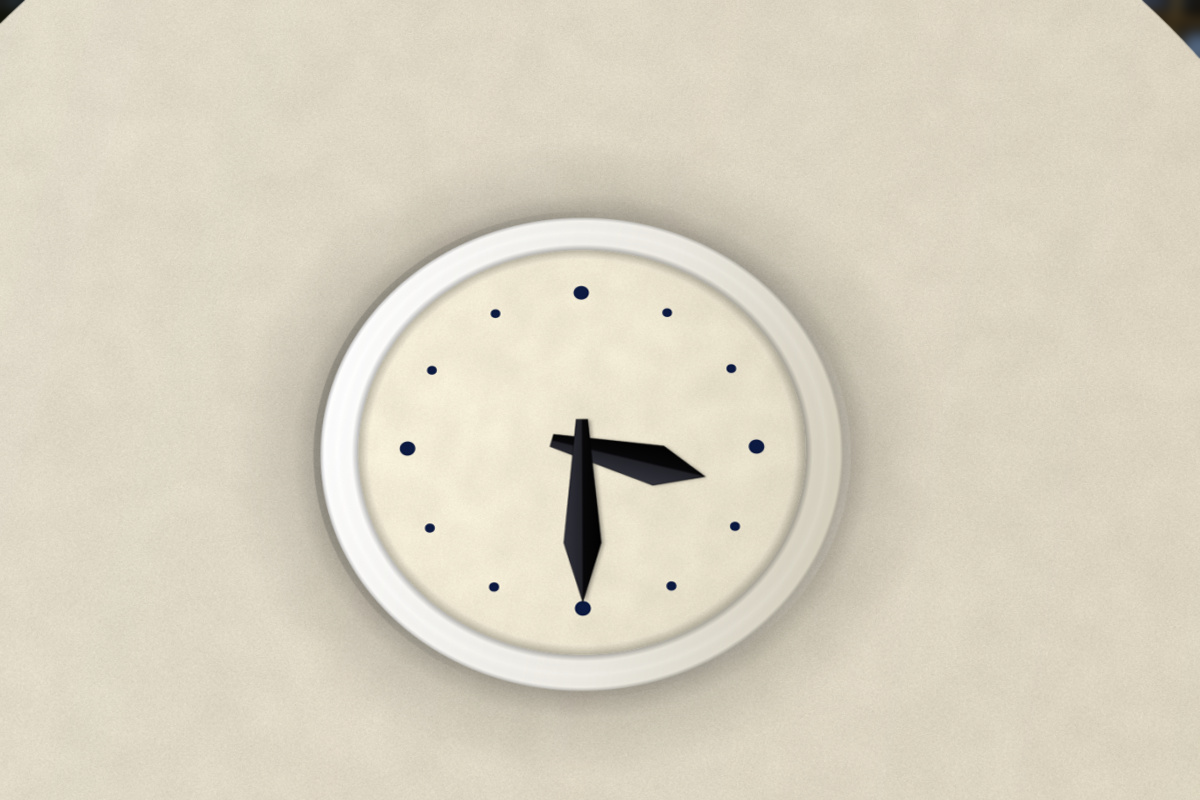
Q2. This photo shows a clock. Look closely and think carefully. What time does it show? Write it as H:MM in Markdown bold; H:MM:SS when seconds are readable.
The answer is **3:30**
